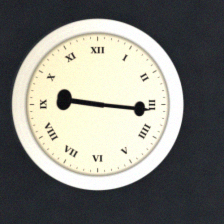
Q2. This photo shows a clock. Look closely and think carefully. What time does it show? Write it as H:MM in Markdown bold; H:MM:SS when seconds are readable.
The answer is **9:16**
